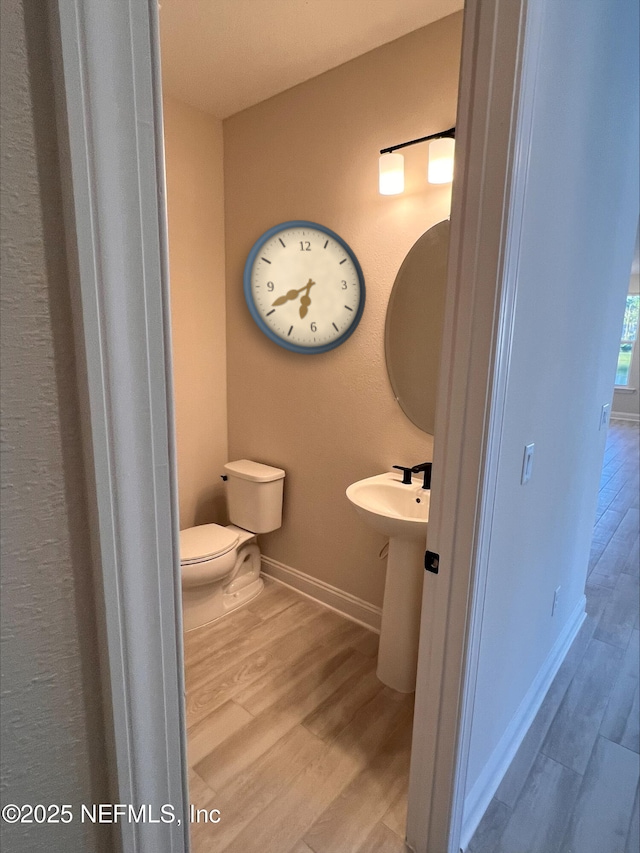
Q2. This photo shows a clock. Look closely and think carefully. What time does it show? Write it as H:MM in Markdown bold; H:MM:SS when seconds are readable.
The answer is **6:41**
